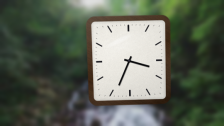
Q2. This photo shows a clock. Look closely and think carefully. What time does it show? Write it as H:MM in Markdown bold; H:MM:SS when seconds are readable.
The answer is **3:34**
